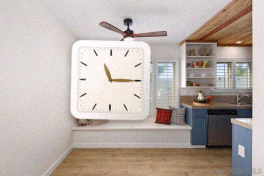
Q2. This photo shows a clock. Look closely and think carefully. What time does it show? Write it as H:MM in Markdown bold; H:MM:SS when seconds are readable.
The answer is **11:15**
